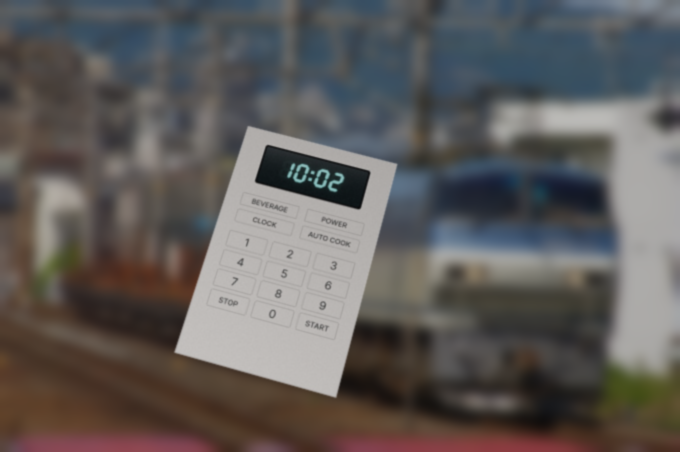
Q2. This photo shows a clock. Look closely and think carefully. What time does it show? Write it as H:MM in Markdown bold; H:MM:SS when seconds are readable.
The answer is **10:02**
